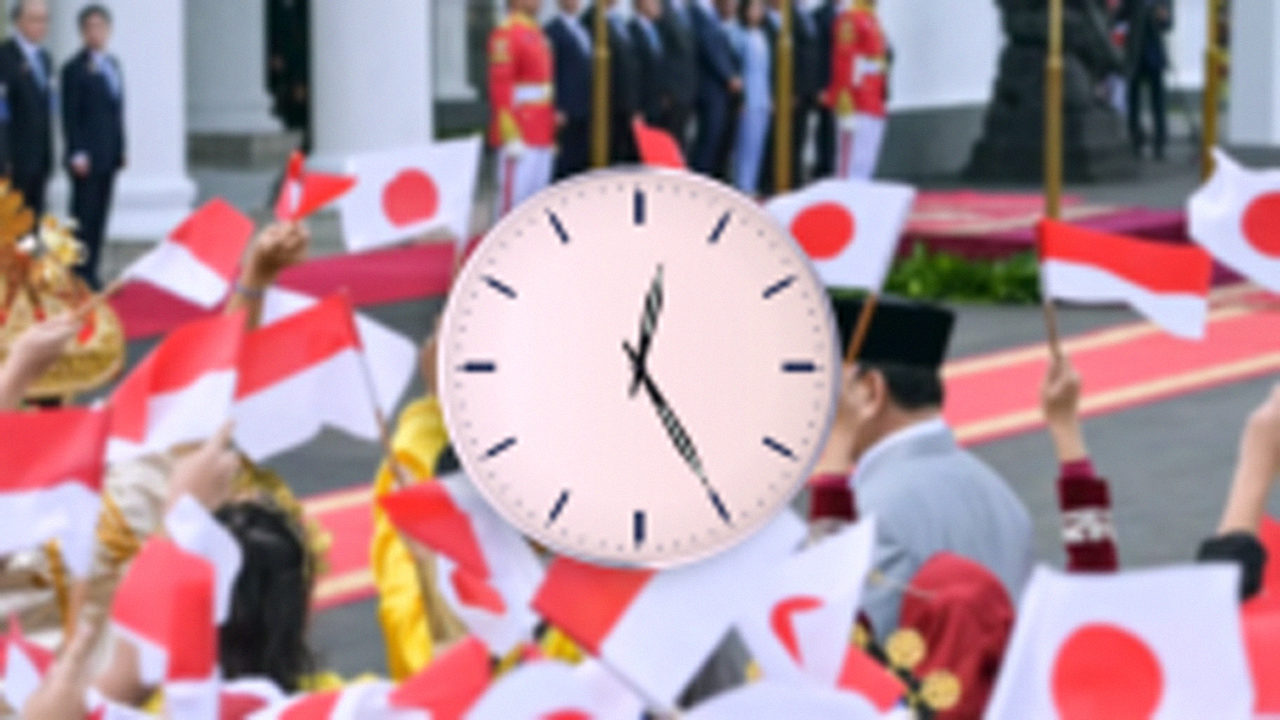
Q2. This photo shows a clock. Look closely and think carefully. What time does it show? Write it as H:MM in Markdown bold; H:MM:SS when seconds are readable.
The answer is **12:25**
